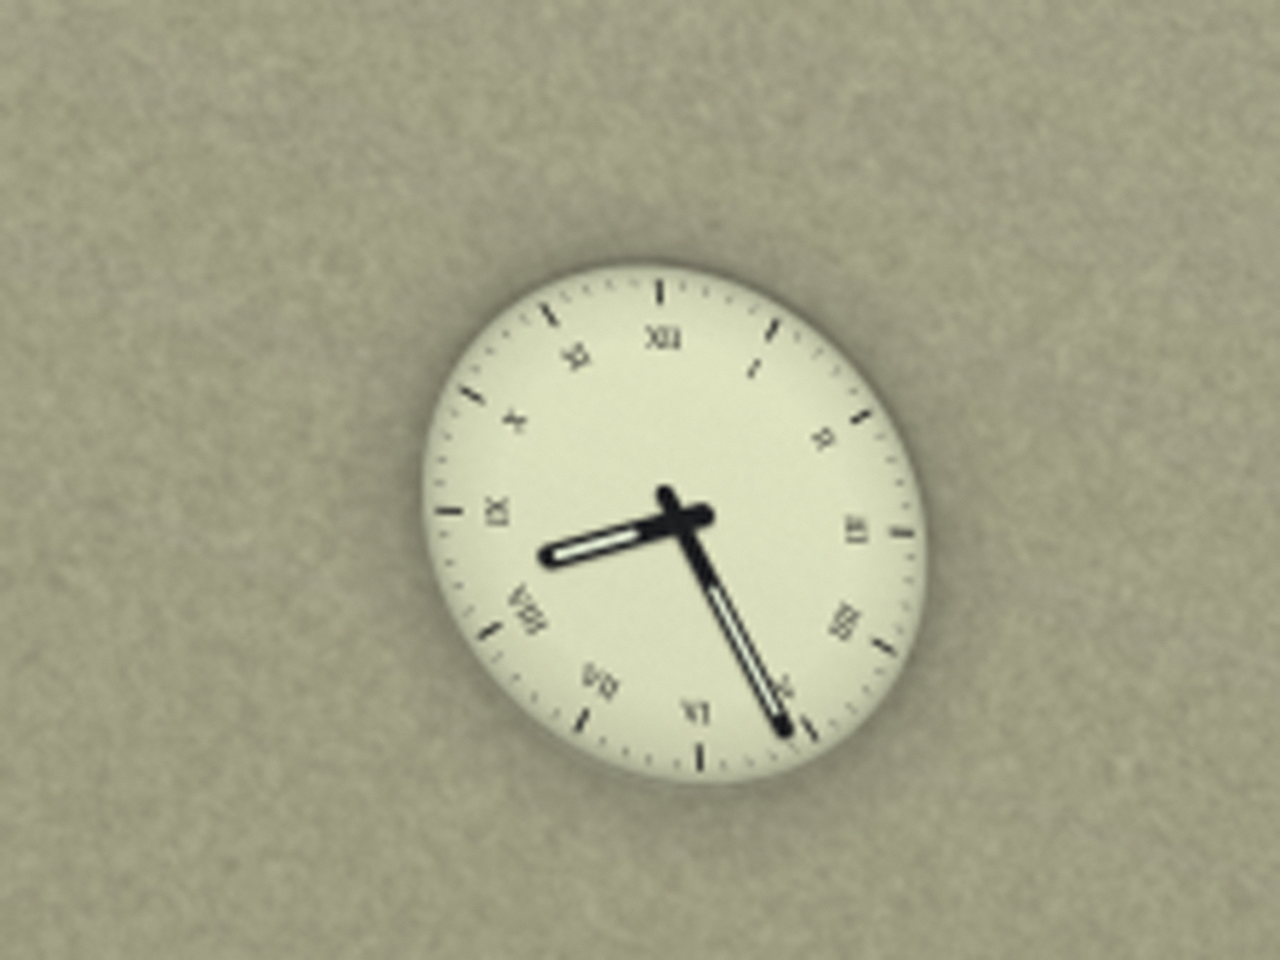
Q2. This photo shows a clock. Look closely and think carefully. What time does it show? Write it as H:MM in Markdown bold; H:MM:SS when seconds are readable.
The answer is **8:26**
